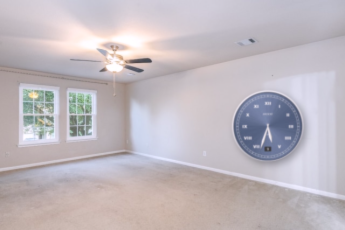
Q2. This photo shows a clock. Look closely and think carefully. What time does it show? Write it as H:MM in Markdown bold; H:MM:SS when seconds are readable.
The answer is **5:33**
